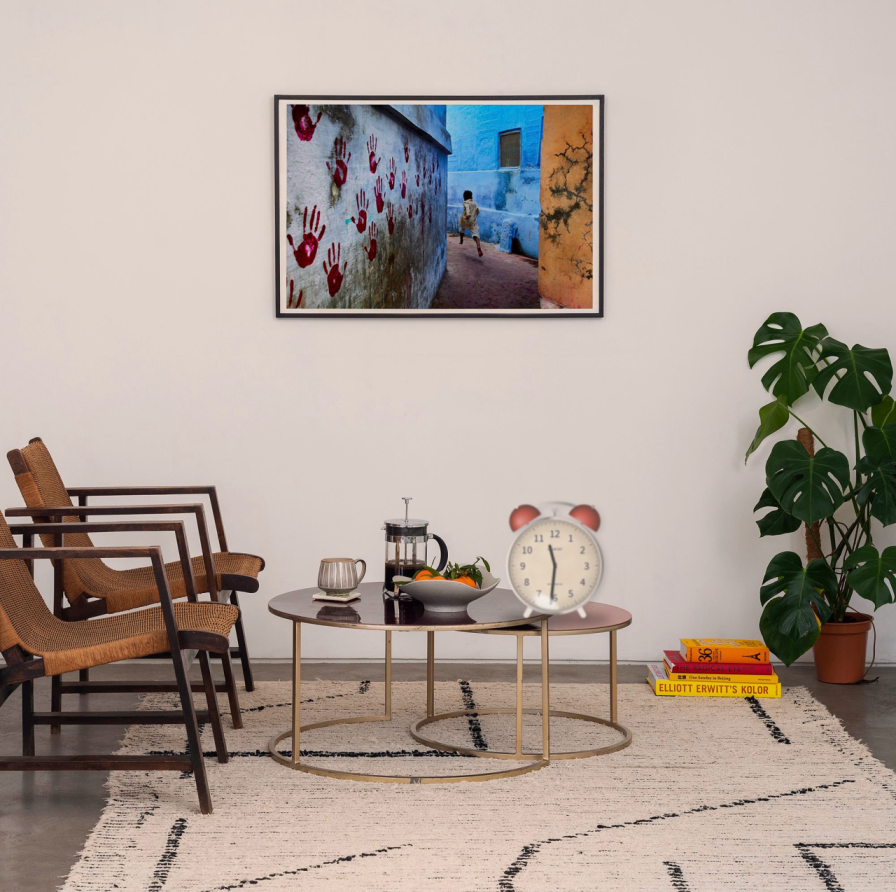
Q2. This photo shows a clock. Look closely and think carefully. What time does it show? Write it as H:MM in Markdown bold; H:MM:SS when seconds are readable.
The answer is **11:31**
